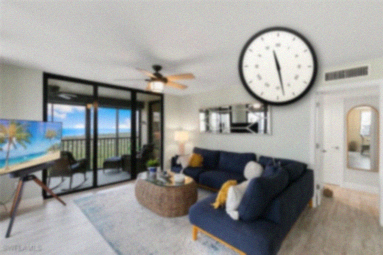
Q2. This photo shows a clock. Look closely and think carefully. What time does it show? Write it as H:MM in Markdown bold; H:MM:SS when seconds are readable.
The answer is **11:28**
